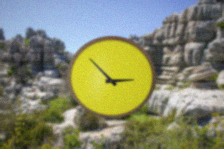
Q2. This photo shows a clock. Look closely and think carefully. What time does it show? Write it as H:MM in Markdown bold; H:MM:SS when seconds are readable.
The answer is **2:53**
